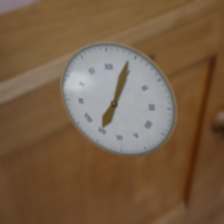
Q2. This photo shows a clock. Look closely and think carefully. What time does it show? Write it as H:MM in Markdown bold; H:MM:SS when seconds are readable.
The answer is **7:04**
